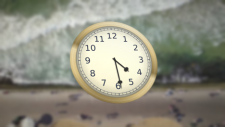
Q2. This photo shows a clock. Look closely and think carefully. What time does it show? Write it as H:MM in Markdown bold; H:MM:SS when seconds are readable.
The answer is **4:29**
